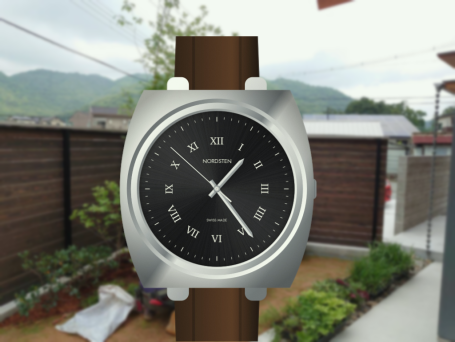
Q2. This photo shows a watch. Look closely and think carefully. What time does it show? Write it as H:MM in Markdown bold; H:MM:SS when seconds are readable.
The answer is **1:23:52**
